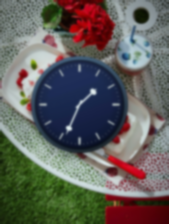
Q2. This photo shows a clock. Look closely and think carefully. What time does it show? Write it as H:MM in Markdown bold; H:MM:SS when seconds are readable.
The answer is **1:34**
